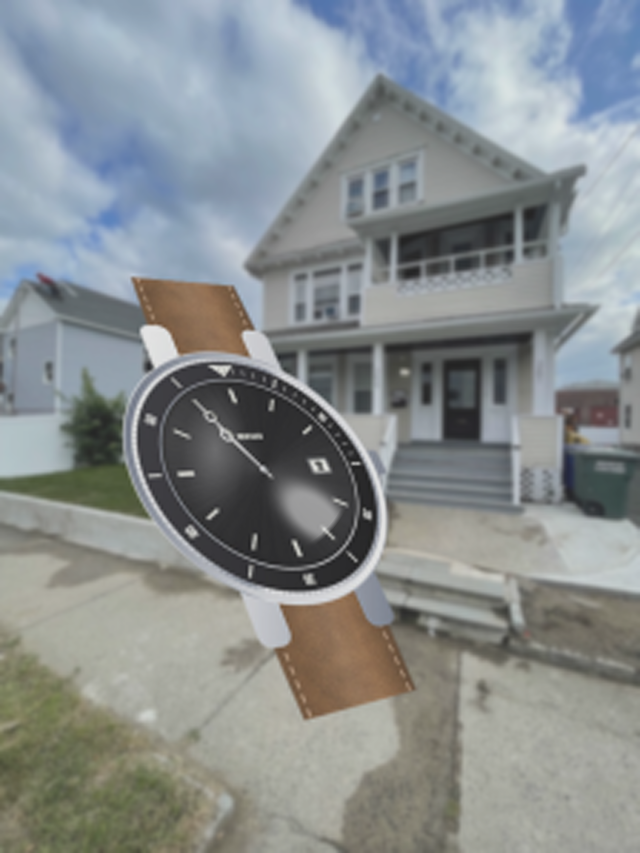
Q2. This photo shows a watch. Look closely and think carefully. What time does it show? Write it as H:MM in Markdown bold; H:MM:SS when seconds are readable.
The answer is **10:55**
